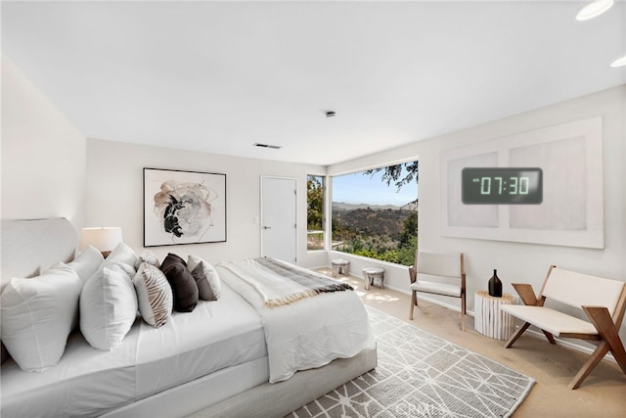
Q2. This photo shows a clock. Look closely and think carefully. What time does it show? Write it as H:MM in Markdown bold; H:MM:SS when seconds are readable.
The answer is **7:30**
